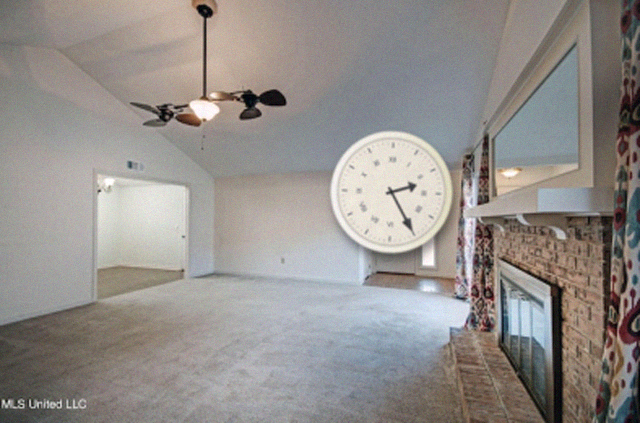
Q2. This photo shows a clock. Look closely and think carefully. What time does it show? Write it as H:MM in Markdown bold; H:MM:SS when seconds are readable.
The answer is **2:25**
